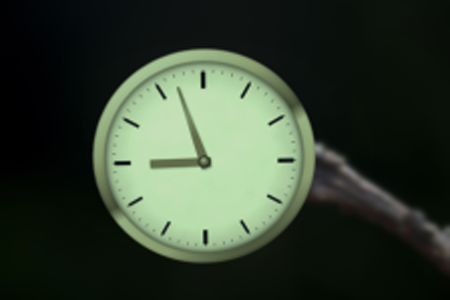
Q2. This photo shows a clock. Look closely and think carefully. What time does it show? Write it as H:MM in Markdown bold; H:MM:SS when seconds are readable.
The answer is **8:57**
